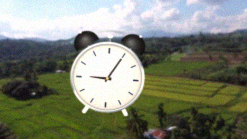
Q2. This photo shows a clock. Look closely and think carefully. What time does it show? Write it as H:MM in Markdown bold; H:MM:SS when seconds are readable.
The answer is **9:05**
